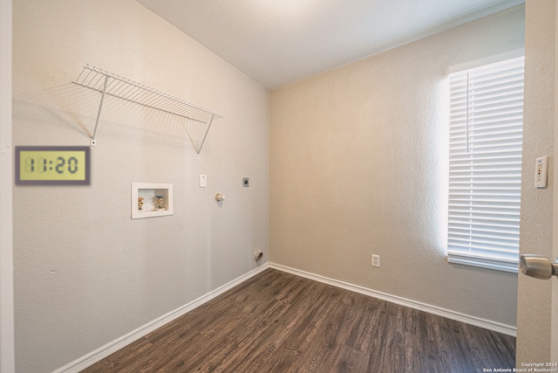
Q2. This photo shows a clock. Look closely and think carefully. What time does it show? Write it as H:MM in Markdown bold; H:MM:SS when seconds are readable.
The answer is **11:20**
